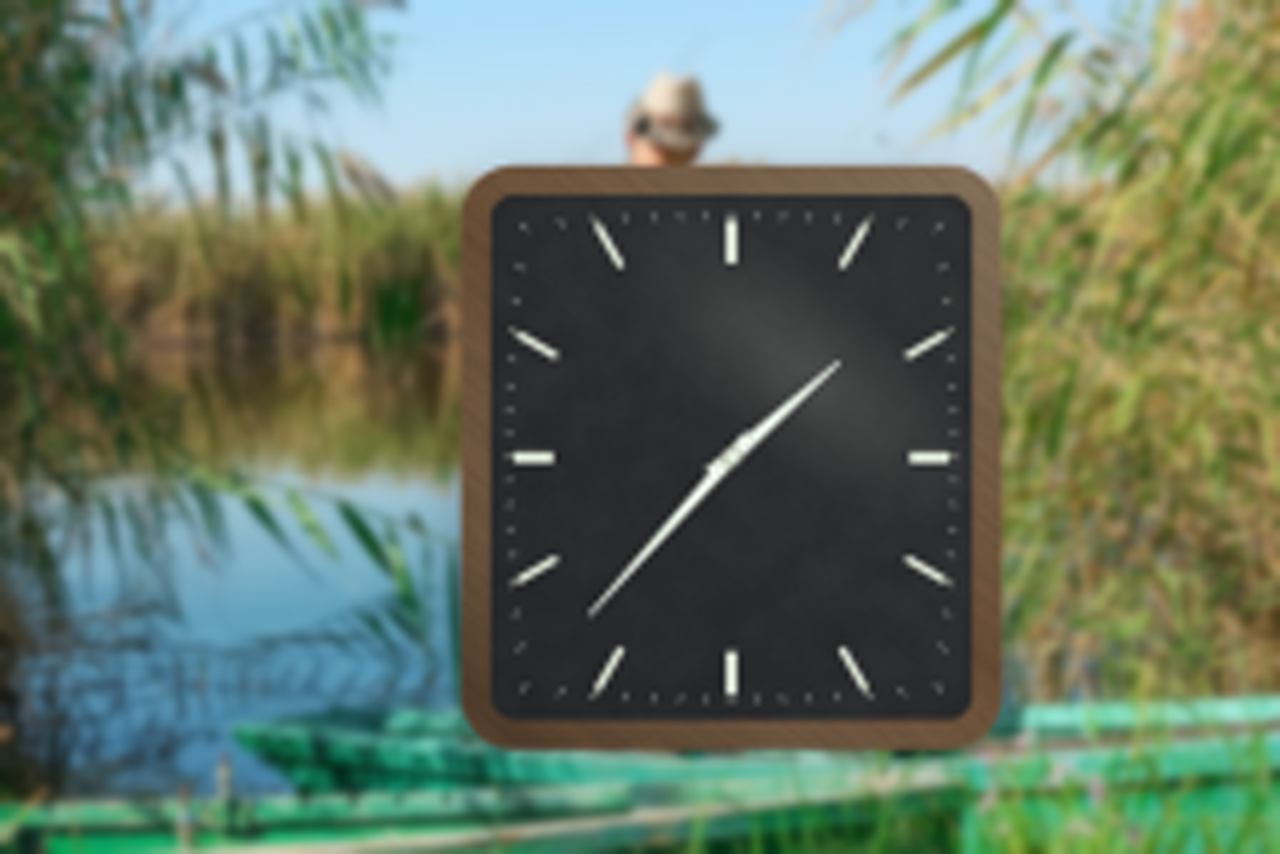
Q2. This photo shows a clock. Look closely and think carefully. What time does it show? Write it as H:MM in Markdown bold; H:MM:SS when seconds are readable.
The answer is **1:37**
